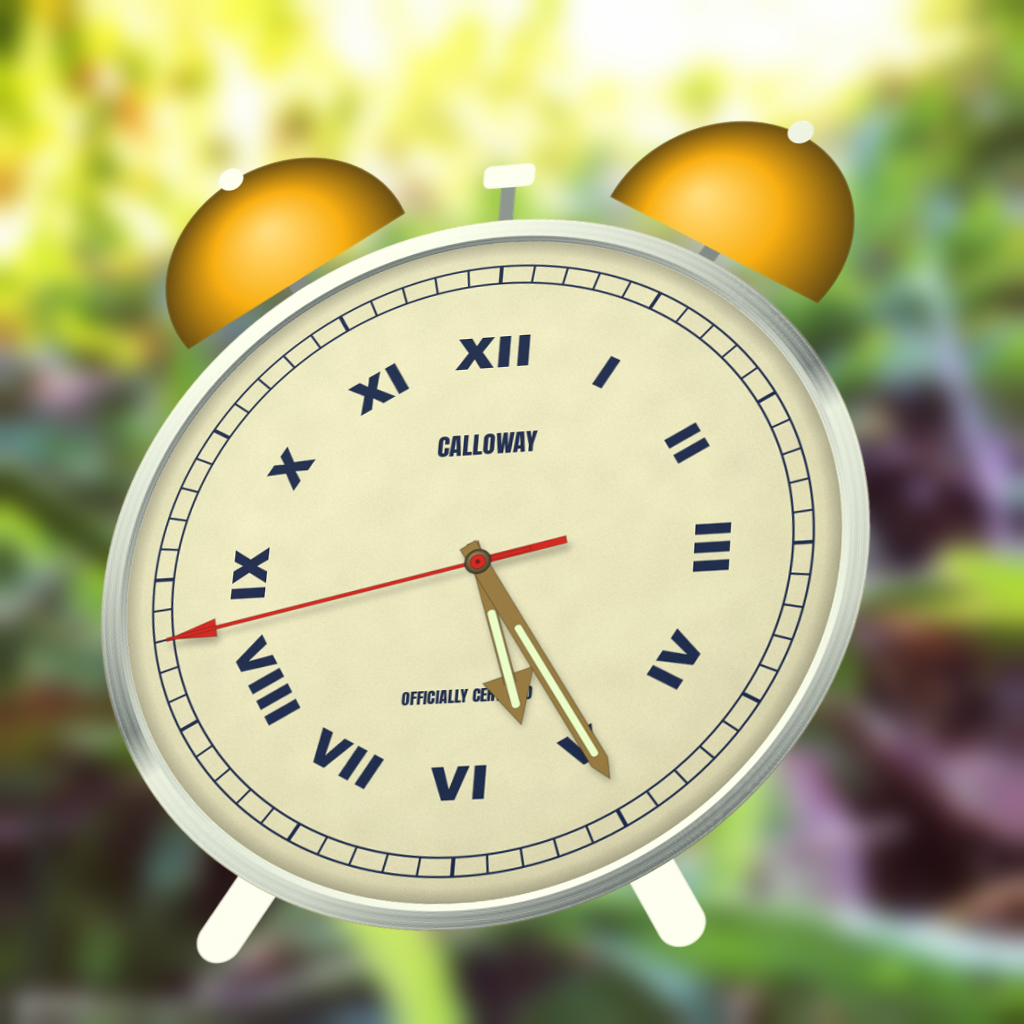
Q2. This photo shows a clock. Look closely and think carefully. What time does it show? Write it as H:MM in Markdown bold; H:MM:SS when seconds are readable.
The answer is **5:24:43**
